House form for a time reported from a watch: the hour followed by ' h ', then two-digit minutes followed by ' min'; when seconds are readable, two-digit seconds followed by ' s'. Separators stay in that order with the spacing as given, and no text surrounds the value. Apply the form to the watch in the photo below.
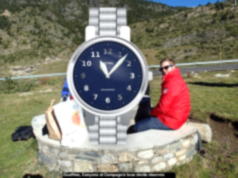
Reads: 11 h 07 min
